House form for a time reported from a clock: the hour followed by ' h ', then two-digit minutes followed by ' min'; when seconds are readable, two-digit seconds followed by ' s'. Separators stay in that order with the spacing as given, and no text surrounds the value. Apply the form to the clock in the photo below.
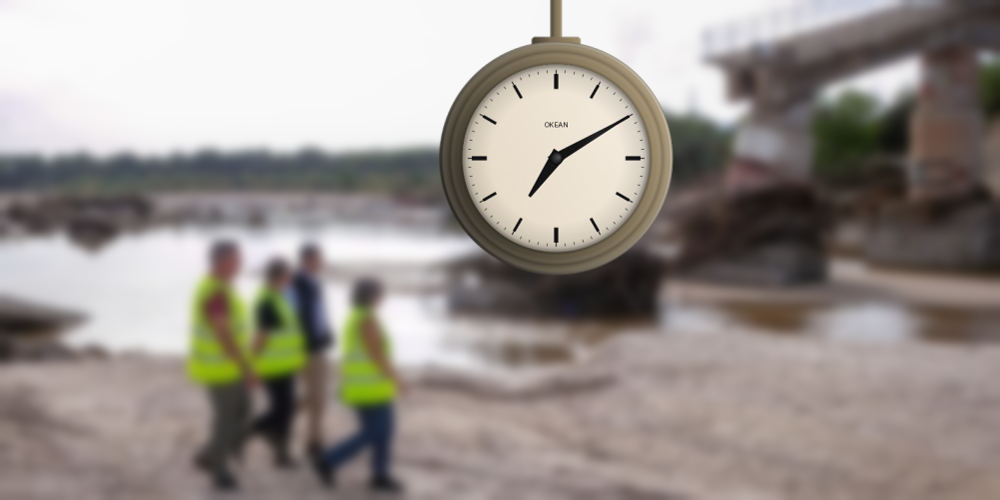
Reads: 7 h 10 min
